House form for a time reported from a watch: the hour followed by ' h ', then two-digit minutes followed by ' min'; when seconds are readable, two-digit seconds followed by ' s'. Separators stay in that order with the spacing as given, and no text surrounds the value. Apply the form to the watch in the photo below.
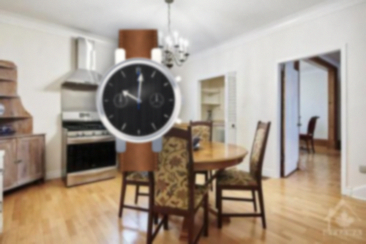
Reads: 10 h 01 min
